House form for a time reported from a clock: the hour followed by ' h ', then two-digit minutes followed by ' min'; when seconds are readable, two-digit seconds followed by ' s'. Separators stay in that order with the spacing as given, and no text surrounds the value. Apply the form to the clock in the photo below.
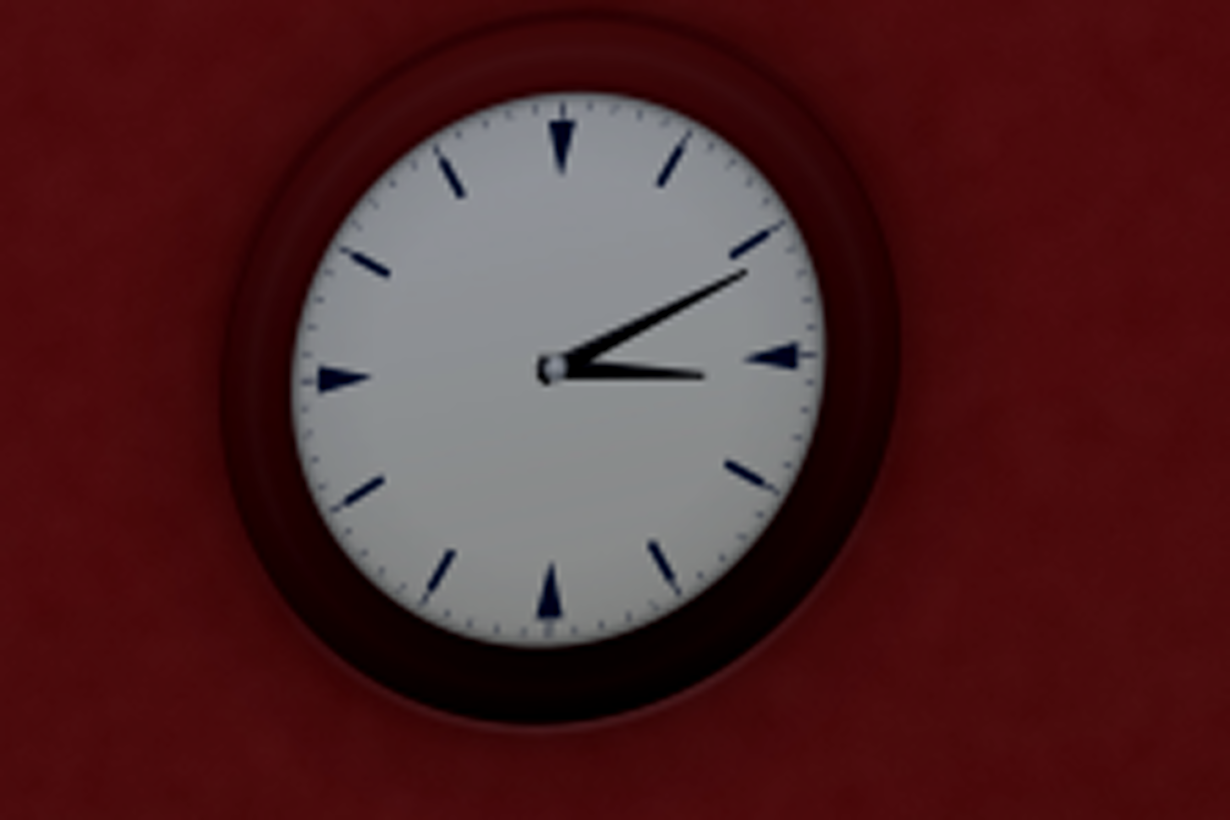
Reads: 3 h 11 min
